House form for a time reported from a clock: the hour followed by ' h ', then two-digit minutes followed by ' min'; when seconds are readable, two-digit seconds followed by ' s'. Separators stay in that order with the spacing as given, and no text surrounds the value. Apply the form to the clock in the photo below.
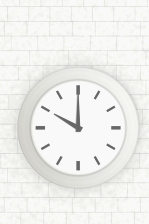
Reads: 10 h 00 min
